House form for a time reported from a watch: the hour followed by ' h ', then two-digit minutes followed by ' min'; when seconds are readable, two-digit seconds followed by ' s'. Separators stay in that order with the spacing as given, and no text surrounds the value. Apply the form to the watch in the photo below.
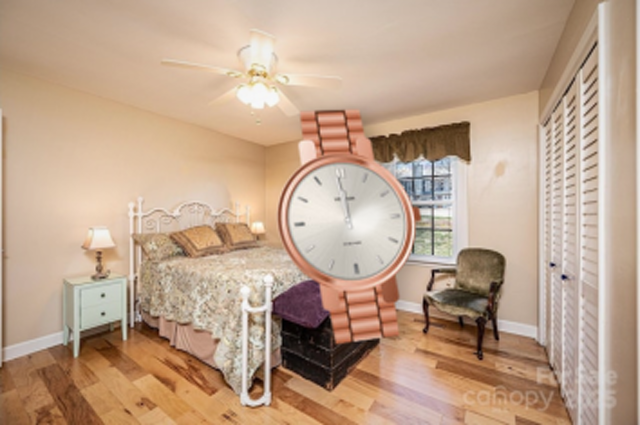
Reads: 11 h 59 min
